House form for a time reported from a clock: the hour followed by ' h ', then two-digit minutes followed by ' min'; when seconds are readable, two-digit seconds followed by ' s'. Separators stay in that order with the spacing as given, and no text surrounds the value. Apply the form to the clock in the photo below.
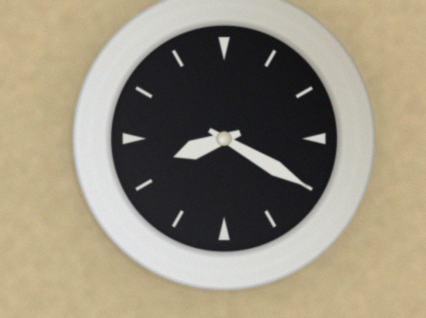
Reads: 8 h 20 min
